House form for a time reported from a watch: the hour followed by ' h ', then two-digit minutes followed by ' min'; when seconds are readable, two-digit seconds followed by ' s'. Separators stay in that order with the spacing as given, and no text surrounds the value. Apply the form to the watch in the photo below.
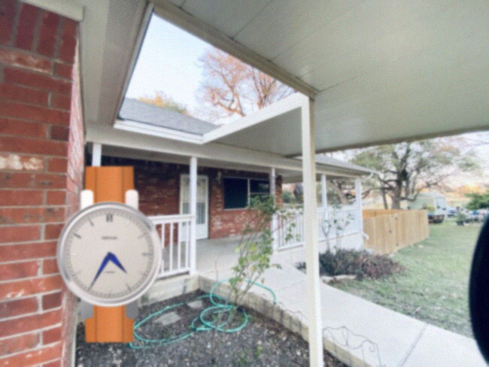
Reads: 4 h 35 min
